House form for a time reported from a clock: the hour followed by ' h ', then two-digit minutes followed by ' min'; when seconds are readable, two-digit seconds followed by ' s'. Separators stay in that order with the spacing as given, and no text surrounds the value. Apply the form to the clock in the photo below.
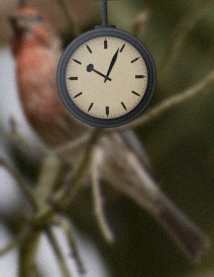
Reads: 10 h 04 min
